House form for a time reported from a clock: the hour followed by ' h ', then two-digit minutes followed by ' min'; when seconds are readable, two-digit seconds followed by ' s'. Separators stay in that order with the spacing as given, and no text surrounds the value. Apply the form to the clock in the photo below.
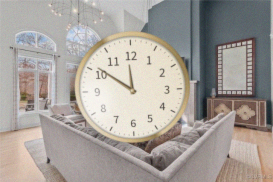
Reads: 11 h 51 min
